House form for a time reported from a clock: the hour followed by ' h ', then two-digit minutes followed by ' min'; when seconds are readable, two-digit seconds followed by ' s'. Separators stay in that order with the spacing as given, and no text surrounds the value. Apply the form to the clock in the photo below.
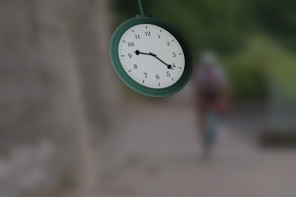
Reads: 9 h 22 min
